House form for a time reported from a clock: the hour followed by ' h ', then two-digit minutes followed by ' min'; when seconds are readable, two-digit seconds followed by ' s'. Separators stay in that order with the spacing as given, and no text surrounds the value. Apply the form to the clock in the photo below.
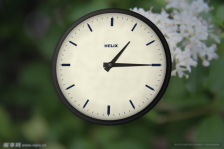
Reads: 1 h 15 min
